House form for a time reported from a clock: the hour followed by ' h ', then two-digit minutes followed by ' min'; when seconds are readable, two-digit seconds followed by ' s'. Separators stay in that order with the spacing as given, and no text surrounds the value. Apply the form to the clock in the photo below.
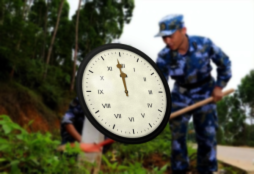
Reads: 11 h 59 min
